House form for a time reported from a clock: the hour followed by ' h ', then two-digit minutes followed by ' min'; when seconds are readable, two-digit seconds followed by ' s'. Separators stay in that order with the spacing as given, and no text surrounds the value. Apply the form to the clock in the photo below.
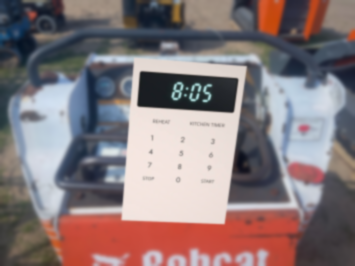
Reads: 8 h 05 min
